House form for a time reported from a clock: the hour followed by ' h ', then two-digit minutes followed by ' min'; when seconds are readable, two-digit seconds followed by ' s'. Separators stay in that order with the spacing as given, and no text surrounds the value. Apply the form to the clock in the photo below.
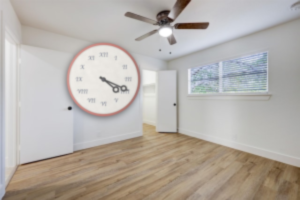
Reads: 4 h 19 min
